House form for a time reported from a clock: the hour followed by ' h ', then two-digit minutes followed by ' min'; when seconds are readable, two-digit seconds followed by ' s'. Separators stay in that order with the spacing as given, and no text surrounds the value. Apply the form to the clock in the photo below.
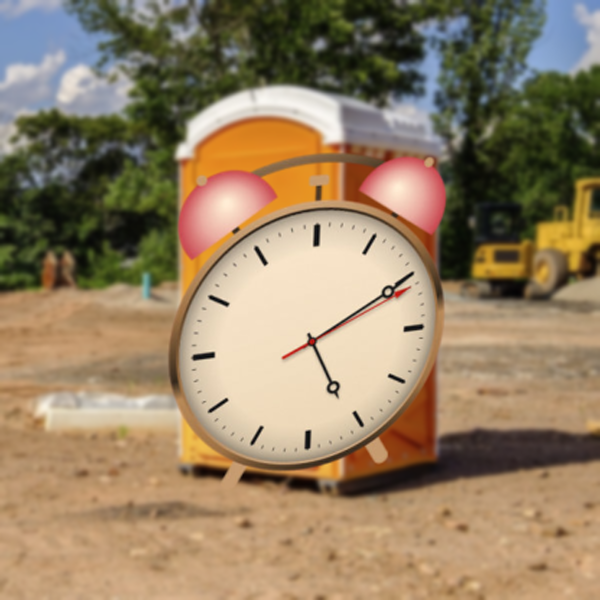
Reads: 5 h 10 min 11 s
